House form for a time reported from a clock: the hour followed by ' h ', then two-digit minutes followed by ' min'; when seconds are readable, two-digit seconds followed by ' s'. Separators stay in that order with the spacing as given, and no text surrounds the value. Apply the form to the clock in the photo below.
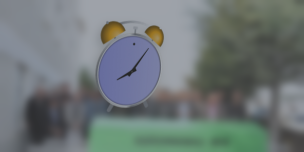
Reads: 8 h 06 min
